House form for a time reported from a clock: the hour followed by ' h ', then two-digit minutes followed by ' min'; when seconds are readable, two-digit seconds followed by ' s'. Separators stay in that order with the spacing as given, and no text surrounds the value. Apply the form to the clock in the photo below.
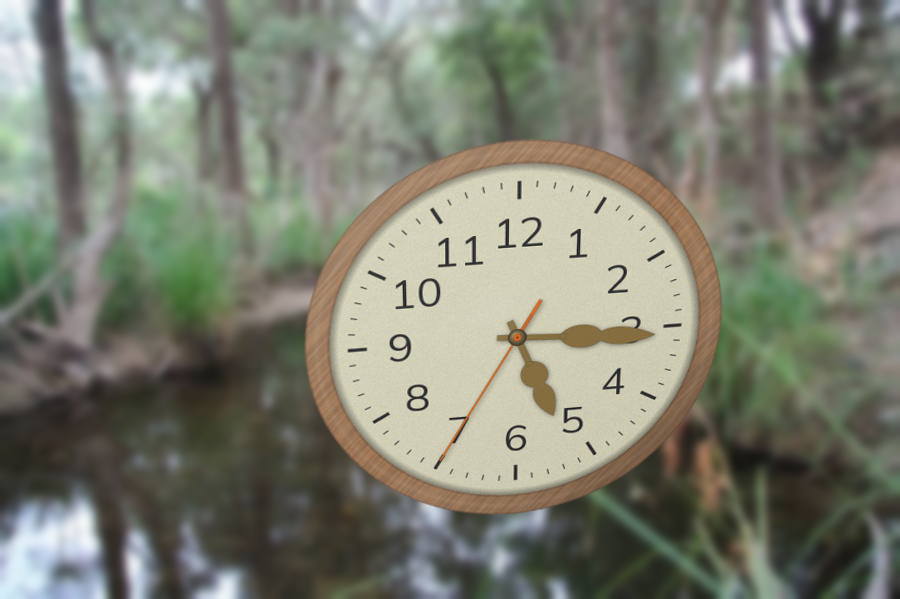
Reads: 5 h 15 min 35 s
